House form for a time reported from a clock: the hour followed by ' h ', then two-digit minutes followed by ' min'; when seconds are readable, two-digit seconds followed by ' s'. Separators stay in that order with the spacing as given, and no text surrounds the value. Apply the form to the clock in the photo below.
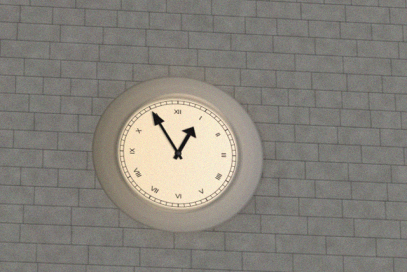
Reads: 12 h 55 min
